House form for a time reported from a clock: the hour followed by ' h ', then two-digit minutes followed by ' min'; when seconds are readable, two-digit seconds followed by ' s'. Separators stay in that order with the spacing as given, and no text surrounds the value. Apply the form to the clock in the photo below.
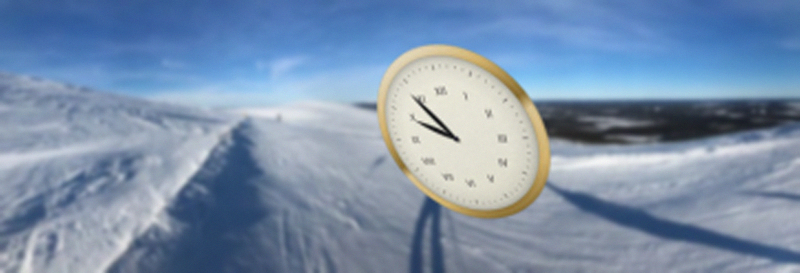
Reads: 9 h 54 min
